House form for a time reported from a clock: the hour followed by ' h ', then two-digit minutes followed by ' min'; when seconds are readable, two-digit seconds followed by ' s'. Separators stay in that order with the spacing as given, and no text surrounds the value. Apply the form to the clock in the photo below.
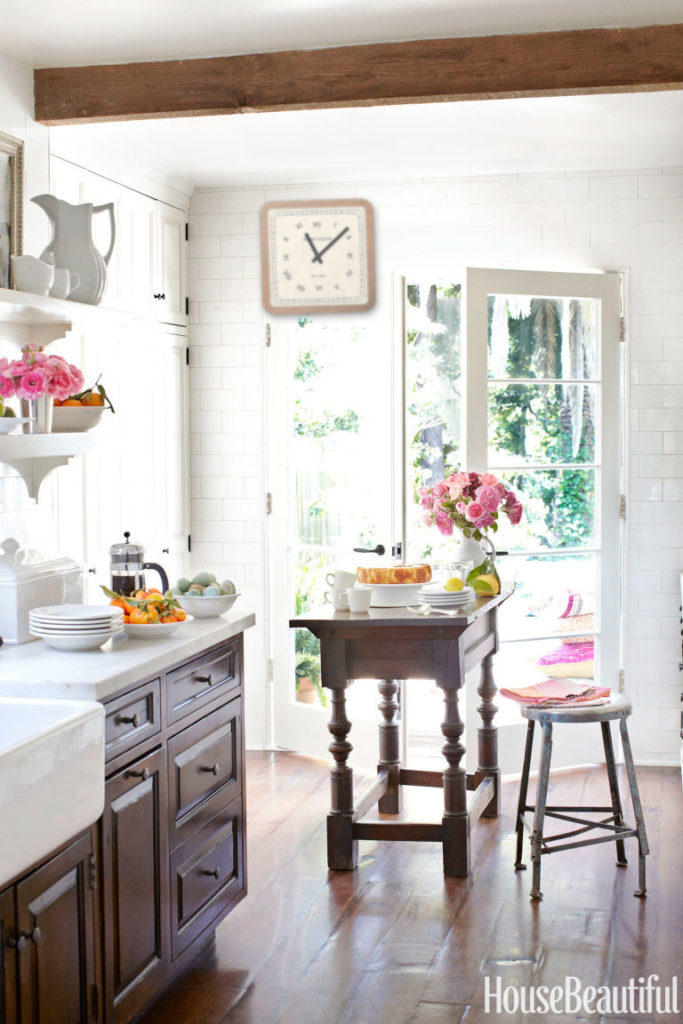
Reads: 11 h 08 min
